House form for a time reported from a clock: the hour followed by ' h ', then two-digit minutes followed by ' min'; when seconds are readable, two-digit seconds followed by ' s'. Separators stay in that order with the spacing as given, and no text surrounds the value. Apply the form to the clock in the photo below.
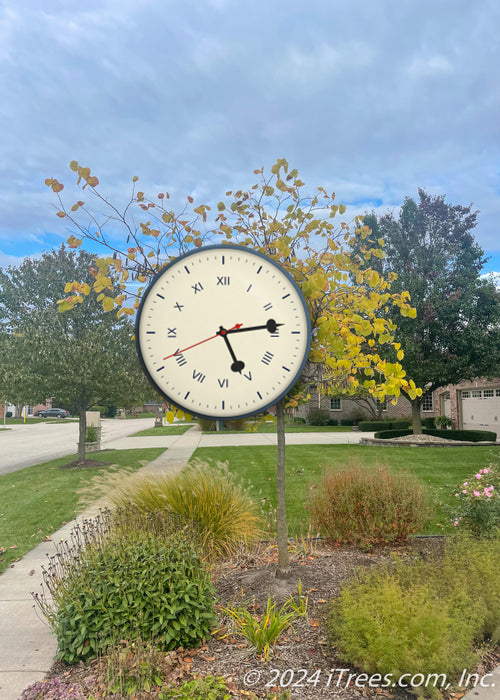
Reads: 5 h 13 min 41 s
